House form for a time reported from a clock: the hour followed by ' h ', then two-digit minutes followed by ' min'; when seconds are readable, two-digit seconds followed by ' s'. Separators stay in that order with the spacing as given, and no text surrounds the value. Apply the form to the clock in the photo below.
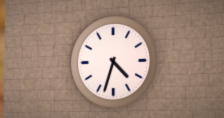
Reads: 4 h 33 min
